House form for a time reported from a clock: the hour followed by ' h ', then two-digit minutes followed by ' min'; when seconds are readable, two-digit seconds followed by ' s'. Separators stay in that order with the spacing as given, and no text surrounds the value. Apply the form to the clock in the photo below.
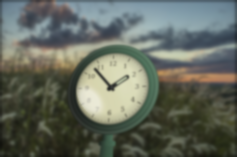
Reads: 1 h 53 min
